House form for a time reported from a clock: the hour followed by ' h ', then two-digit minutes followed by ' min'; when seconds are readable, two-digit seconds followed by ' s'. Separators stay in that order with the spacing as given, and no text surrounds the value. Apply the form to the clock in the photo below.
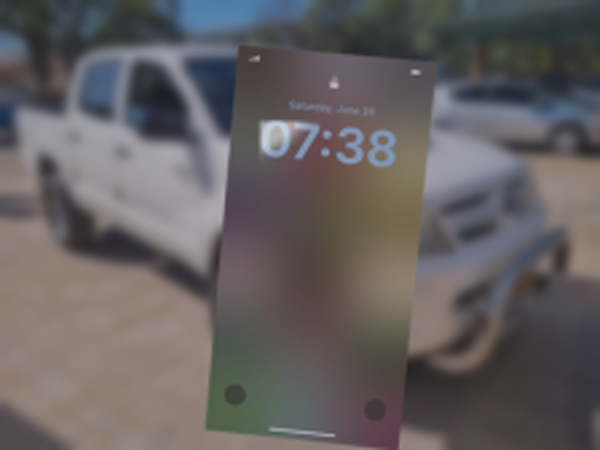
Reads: 7 h 38 min
